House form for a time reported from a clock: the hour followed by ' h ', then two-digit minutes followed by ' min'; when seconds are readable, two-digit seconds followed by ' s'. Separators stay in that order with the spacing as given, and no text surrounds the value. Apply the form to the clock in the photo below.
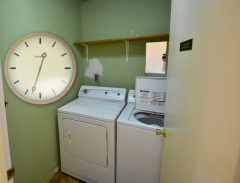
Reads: 12 h 33 min
